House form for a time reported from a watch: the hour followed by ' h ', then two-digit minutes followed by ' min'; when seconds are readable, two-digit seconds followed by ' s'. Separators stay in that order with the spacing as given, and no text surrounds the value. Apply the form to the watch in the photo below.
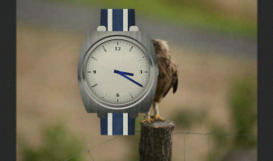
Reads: 3 h 20 min
